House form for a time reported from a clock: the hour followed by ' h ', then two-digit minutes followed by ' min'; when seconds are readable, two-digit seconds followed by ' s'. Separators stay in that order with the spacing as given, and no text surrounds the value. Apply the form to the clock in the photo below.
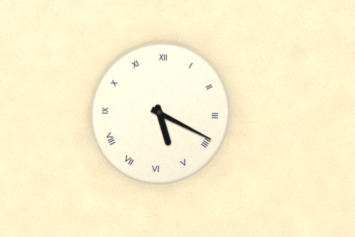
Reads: 5 h 19 min
